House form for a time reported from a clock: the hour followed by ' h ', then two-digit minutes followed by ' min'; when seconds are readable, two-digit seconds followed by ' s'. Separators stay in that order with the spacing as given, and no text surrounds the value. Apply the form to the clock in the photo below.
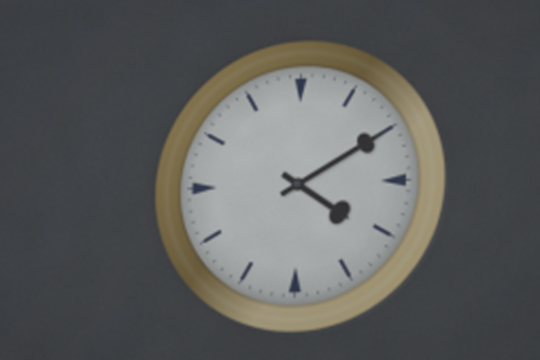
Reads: 4 h 10 min
